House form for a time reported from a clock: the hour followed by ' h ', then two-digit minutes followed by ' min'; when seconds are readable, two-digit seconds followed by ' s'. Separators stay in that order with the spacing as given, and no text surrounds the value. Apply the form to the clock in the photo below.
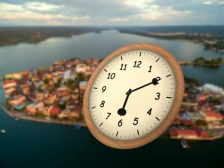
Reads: 6 h 10 min
